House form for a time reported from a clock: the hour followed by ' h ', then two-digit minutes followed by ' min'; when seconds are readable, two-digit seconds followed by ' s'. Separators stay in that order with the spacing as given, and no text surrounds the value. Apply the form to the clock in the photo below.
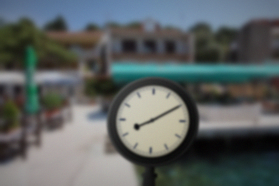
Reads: 8 h 10 min
